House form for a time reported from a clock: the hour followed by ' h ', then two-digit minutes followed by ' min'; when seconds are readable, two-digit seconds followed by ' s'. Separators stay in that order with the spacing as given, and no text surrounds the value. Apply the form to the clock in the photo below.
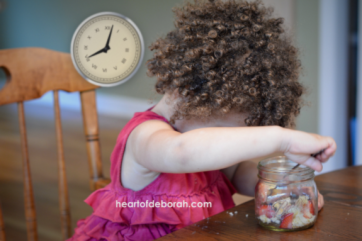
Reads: 8 h 02 min
